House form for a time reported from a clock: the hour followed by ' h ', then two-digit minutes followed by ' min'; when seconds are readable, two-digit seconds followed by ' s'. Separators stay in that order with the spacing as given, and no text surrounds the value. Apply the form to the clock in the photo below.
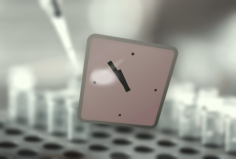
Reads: 10 h 53 min
